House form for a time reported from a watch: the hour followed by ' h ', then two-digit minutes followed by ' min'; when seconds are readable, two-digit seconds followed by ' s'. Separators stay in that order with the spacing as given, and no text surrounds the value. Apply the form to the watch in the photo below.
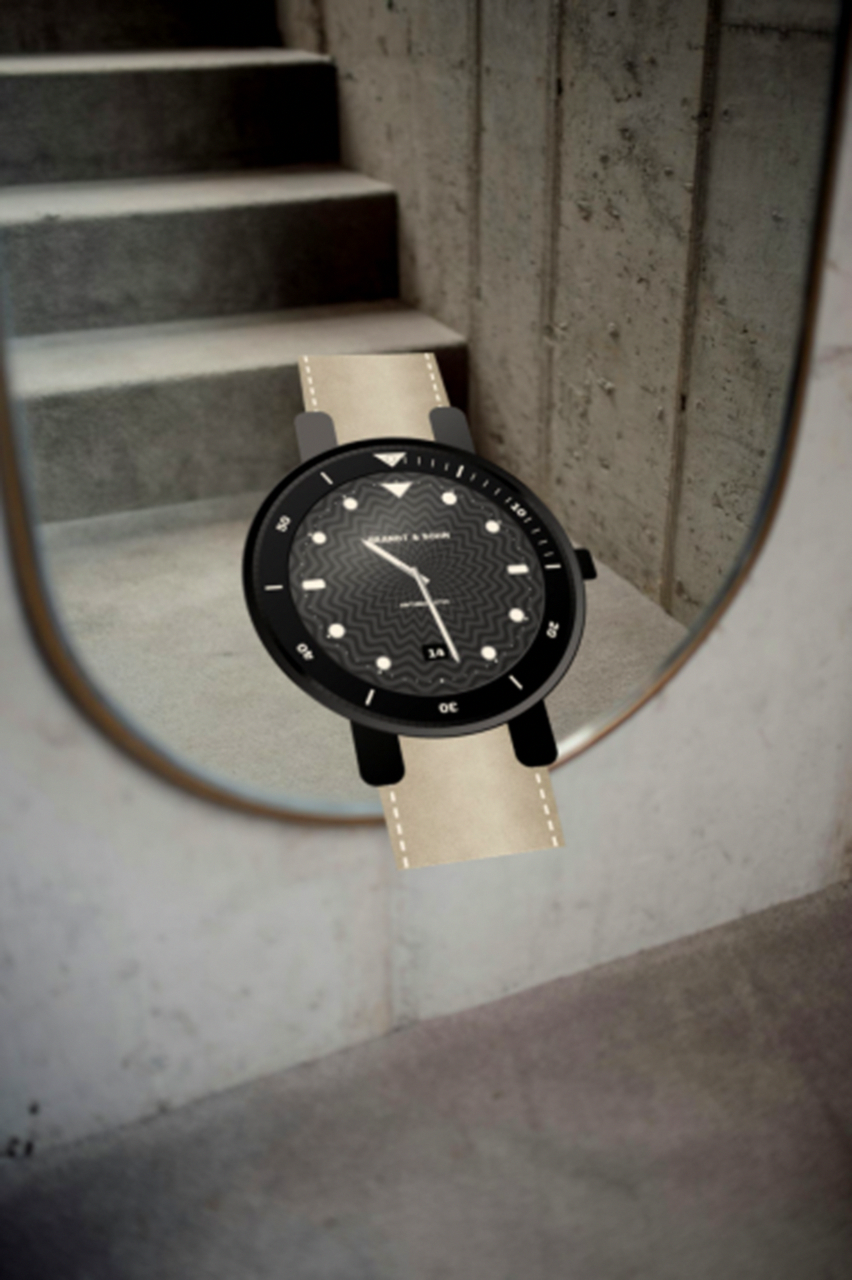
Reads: 10 h 28 min
